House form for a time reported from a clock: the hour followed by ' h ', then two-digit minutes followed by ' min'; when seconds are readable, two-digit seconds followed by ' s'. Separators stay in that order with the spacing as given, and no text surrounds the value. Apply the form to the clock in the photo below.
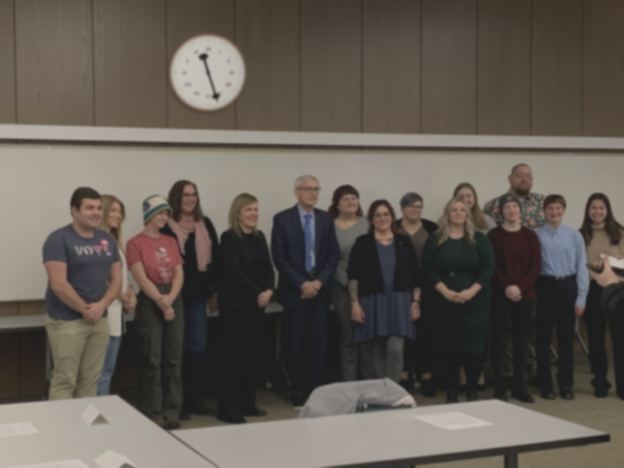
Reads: 11 h 27 min
